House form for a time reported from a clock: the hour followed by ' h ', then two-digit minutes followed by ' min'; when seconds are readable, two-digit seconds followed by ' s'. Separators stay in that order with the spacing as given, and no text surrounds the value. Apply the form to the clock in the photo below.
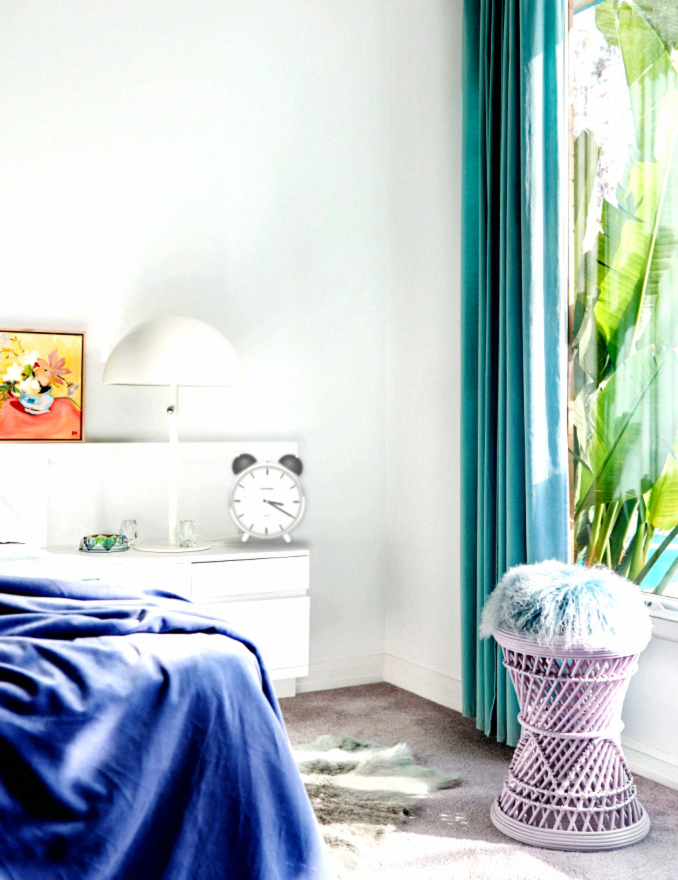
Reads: 3 h 20 min
